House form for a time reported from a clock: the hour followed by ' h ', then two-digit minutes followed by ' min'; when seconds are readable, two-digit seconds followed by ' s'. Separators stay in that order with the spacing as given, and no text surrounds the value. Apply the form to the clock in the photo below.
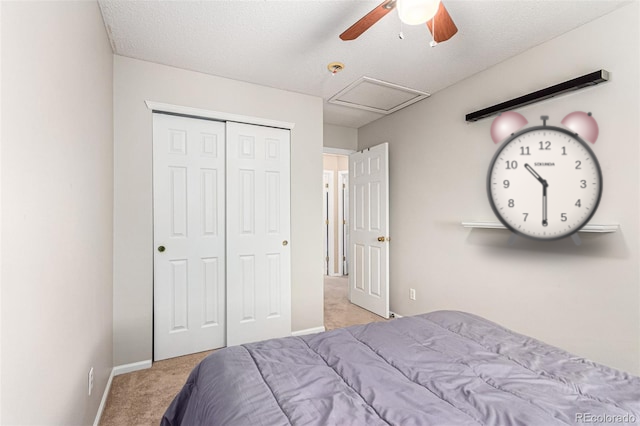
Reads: 10 h 30 min
